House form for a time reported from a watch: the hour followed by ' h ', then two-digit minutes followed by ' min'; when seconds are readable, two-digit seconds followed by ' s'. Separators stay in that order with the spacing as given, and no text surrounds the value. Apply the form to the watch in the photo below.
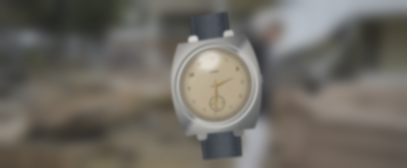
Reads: 2 h 31 min
